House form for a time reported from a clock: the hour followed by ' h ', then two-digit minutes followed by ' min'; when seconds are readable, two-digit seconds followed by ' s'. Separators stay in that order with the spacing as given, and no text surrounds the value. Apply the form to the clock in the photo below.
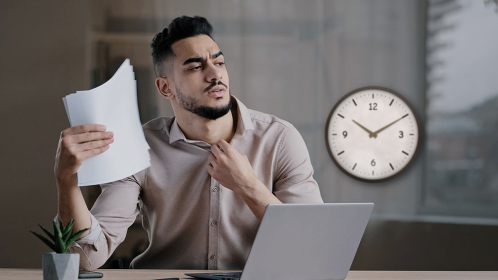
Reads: 10 h 10 min
